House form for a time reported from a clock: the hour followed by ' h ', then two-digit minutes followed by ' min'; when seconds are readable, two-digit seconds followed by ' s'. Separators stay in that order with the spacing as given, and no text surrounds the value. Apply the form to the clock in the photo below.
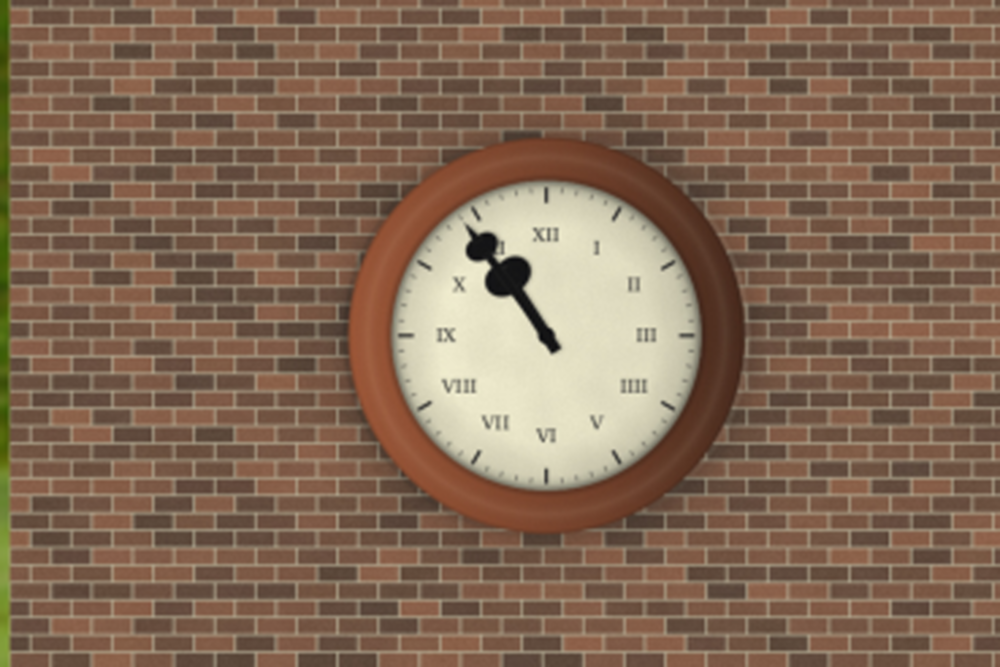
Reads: 10 h 54 min
